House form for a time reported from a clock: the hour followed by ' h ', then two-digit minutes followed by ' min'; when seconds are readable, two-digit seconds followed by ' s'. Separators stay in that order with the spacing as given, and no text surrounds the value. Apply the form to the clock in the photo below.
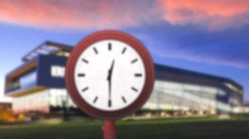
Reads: 12 h 30 min
